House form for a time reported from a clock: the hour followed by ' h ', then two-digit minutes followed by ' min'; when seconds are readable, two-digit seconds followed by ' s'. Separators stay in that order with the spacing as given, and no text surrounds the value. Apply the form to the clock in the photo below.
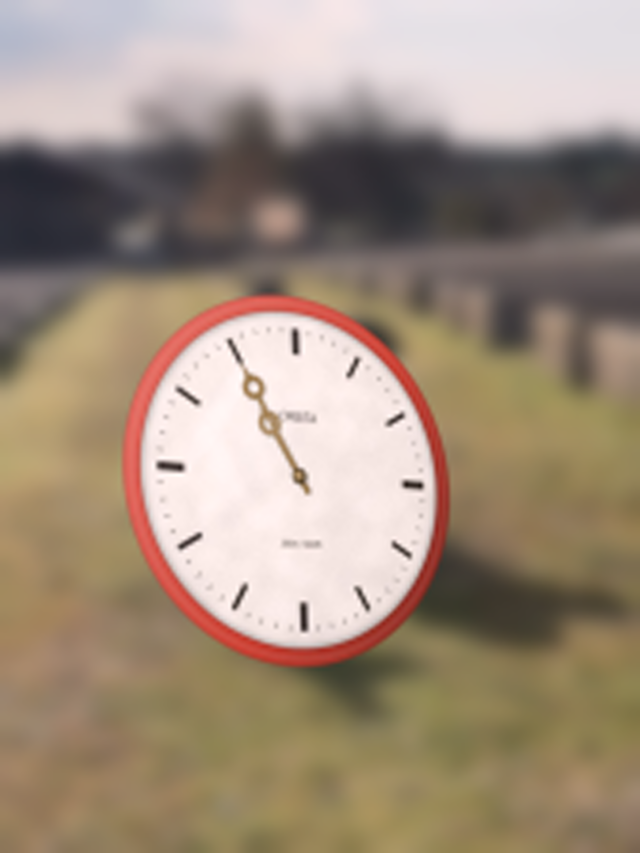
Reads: 10 h 55 min
